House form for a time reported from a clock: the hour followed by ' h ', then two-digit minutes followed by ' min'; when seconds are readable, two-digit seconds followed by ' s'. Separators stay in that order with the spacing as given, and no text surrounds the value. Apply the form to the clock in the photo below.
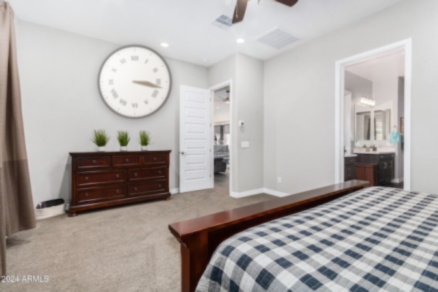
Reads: 3 h 17 min
